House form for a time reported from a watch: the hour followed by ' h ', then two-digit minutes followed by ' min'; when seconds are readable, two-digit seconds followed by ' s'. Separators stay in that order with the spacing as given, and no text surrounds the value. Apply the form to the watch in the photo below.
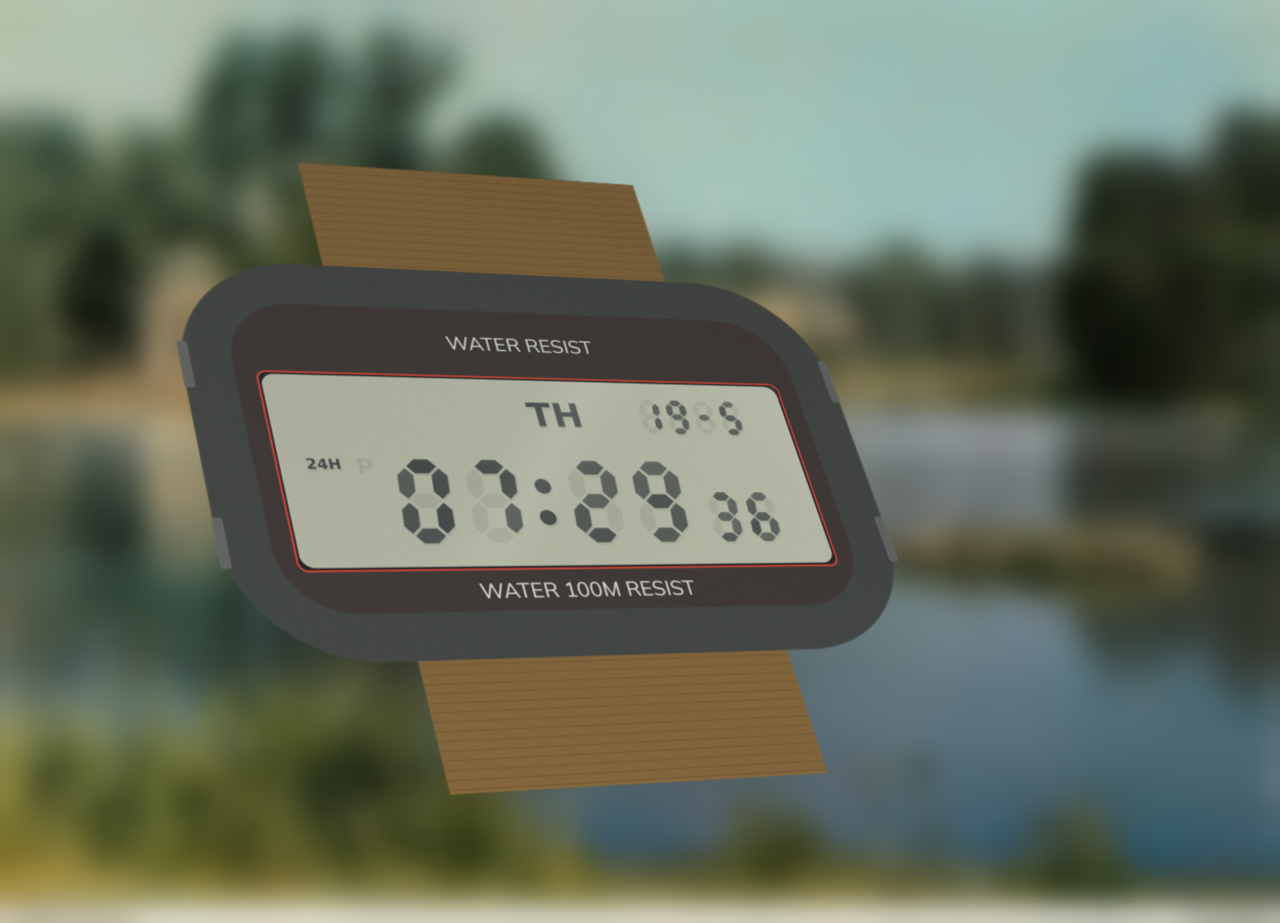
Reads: 7 h 29 min 36 s
